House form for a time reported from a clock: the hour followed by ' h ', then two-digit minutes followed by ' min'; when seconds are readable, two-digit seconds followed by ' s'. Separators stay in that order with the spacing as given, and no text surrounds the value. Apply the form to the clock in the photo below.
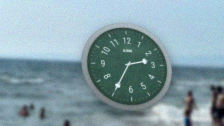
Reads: 2 h 35 min
